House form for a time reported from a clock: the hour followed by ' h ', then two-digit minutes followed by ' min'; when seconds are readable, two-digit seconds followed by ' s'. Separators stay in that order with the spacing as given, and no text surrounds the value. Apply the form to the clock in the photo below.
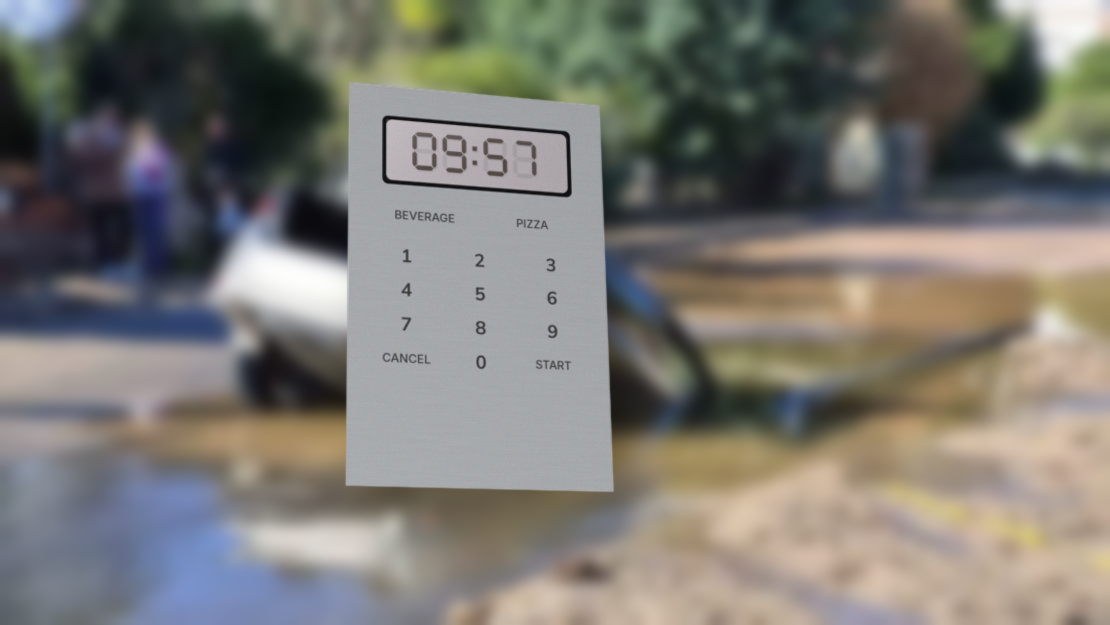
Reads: 9 h 57 min
